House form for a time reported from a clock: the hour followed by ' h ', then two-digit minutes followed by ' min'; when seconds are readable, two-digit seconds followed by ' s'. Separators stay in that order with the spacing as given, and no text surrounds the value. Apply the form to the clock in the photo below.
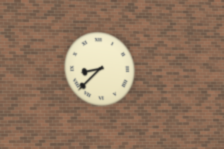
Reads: 8 h 38 min
